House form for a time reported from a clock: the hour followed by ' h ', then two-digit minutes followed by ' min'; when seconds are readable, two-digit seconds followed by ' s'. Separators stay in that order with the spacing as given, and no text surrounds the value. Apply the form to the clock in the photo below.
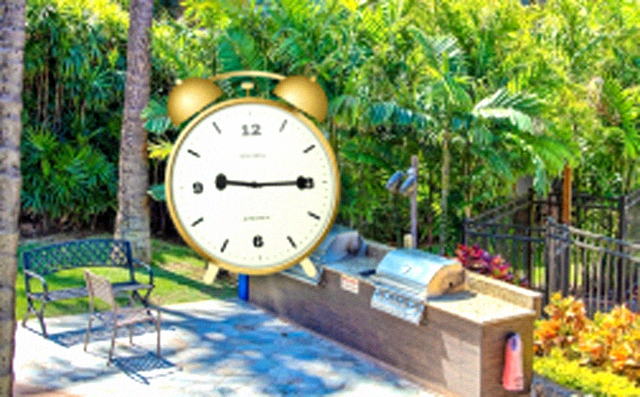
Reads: 9 h 15 min
